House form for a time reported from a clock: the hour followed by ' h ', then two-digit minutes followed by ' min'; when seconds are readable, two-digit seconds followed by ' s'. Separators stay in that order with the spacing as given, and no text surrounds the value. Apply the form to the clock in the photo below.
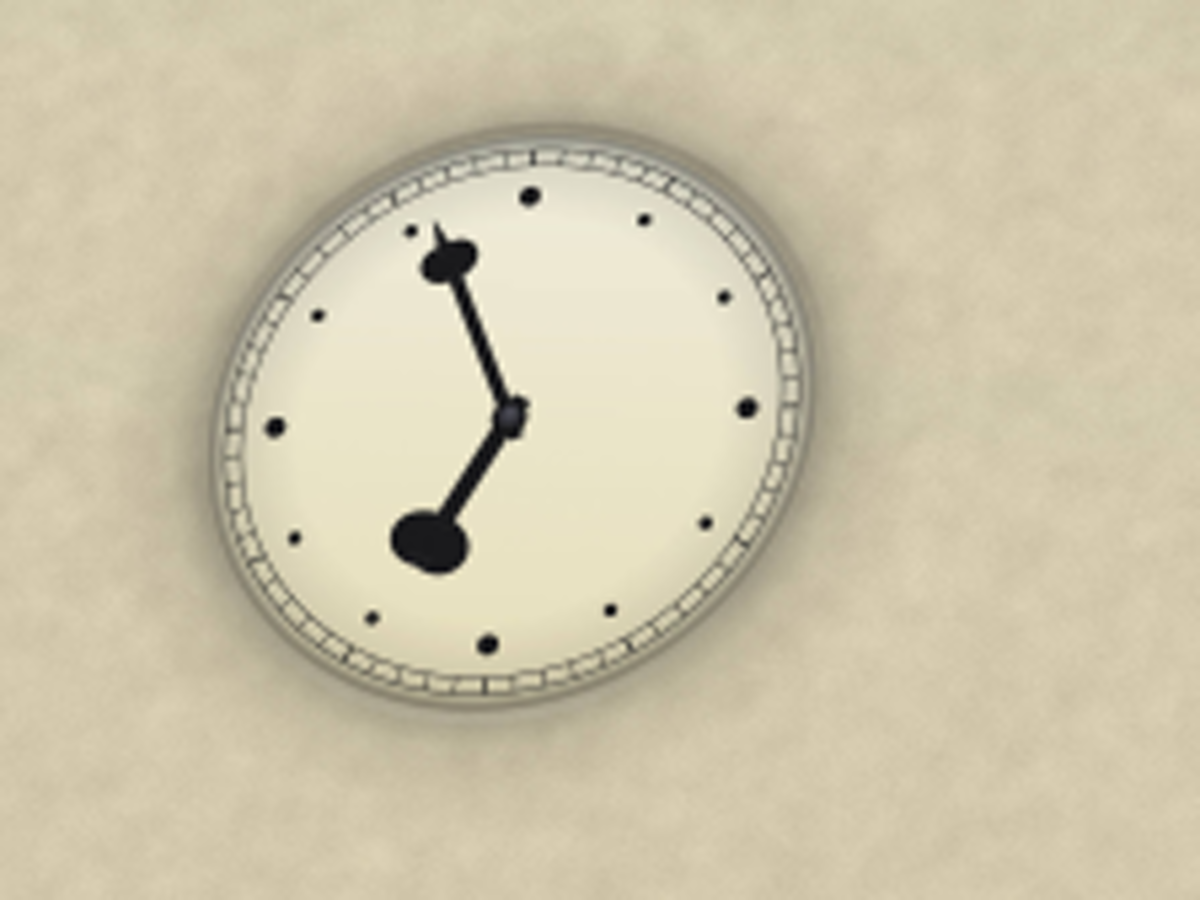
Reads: 6 h 56 min
